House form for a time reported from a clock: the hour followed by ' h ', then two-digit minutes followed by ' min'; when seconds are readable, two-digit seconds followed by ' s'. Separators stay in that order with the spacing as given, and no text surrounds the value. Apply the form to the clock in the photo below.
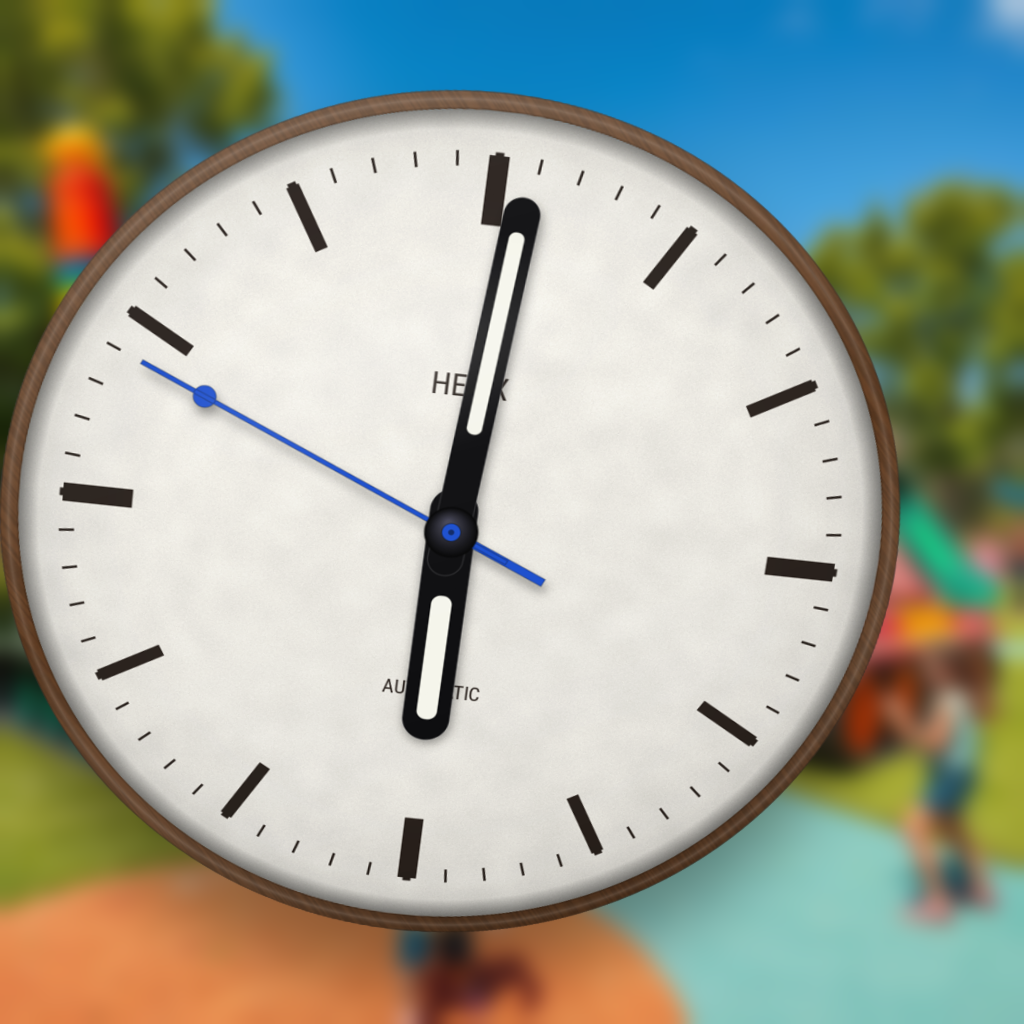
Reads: 6 h 00 min 49 s
